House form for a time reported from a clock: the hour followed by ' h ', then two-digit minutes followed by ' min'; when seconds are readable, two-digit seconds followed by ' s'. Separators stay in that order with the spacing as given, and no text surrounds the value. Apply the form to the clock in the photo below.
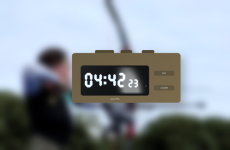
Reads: 4 h 42 min 23 s
